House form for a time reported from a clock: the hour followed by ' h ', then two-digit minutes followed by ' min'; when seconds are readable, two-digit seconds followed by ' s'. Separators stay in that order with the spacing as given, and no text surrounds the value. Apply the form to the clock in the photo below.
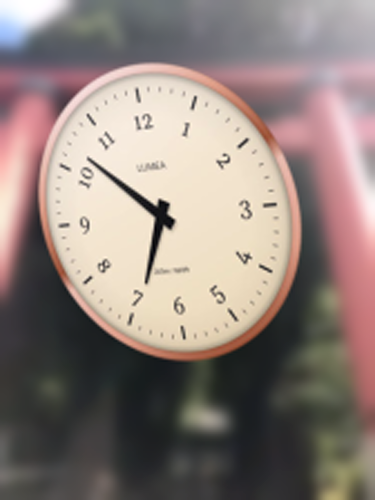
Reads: 6 h 52 min
